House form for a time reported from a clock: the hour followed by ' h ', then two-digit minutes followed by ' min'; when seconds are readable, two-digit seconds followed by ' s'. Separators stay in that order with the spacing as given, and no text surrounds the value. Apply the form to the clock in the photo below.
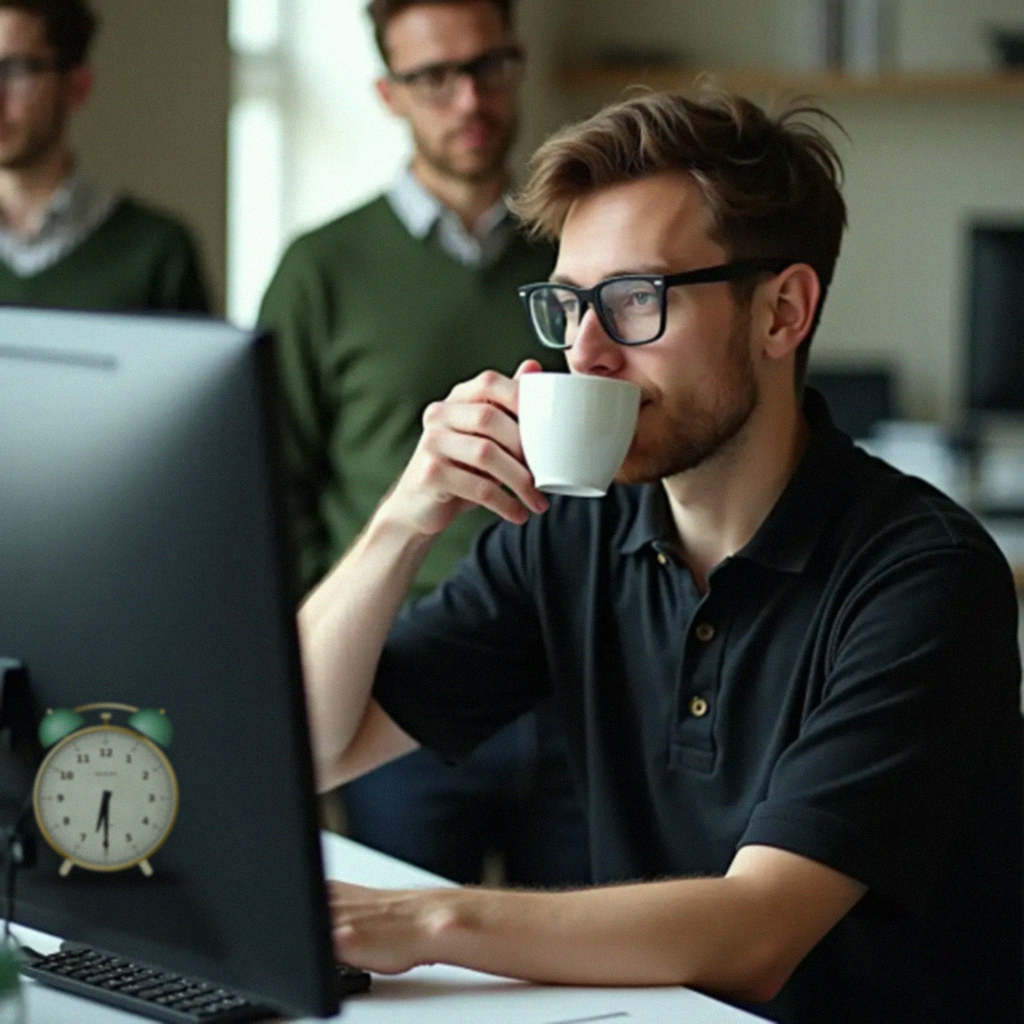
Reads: 6 h 30 min
